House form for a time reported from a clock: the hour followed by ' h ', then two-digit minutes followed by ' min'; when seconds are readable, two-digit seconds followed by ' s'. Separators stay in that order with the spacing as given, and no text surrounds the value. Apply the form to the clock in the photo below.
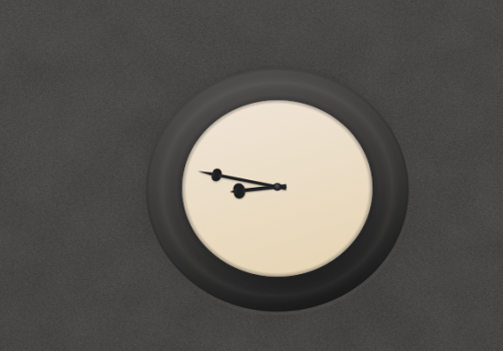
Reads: 8 h 47 min
